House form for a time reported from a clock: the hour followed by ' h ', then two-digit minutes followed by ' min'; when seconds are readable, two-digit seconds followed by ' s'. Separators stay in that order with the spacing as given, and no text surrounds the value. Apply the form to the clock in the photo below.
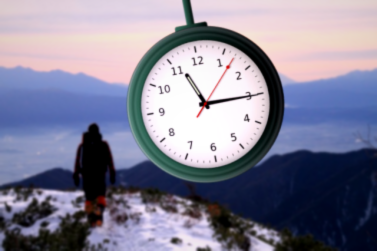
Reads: 11 h 15 min 07 s
